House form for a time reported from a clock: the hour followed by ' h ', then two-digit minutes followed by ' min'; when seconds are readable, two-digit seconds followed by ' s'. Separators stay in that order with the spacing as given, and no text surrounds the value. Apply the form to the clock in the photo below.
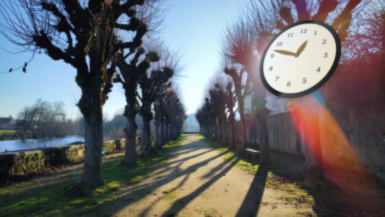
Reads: 12 h 47 min
